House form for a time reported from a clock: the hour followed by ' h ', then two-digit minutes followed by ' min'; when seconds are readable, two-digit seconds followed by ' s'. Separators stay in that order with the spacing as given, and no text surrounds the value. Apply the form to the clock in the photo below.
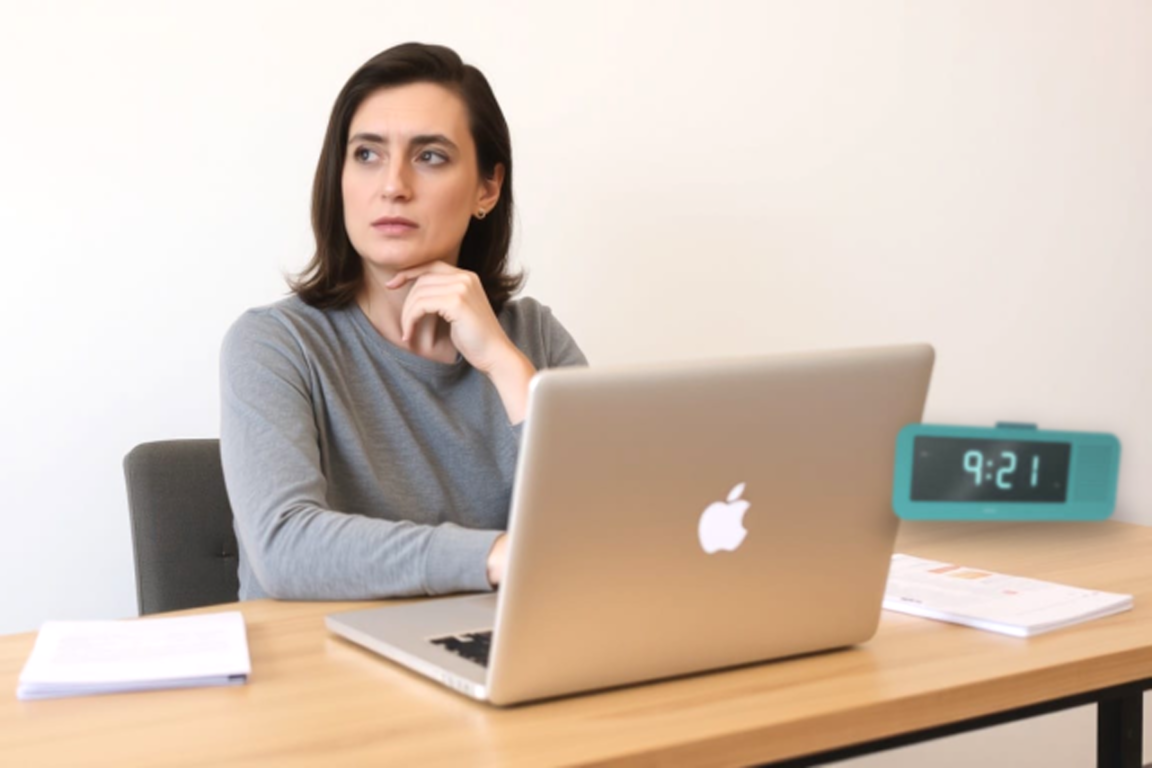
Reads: 9 h 21 min
